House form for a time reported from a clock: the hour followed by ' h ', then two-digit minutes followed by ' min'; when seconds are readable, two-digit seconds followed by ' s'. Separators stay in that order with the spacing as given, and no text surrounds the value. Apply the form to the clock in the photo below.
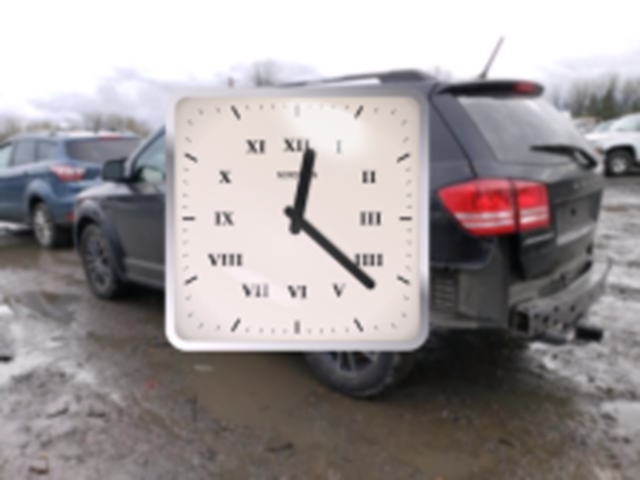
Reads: 12 h 22 min
